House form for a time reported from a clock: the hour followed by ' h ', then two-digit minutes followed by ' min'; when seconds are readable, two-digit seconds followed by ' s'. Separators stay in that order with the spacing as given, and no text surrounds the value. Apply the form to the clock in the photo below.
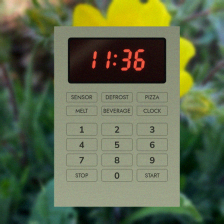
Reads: 11 h 36 min
